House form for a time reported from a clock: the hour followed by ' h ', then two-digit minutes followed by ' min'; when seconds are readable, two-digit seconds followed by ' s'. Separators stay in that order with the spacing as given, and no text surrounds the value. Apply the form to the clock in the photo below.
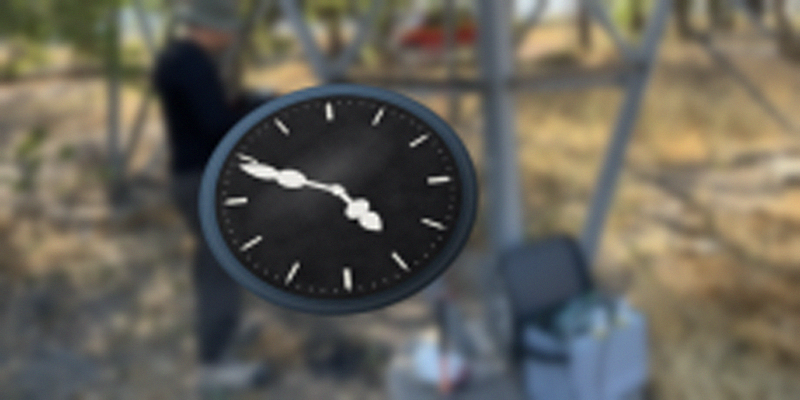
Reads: 4 h 49 min
